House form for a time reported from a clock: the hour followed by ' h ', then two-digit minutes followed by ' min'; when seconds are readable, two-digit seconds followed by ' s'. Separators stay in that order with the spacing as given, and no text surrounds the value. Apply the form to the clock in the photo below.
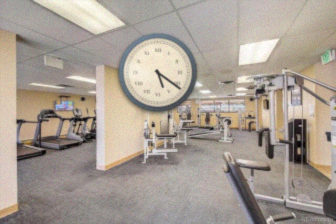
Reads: 5 h 21 min
